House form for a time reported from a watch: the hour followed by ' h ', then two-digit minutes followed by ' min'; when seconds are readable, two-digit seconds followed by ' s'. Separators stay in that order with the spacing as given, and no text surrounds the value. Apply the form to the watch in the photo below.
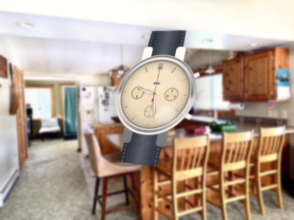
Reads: 9 h 28 min
